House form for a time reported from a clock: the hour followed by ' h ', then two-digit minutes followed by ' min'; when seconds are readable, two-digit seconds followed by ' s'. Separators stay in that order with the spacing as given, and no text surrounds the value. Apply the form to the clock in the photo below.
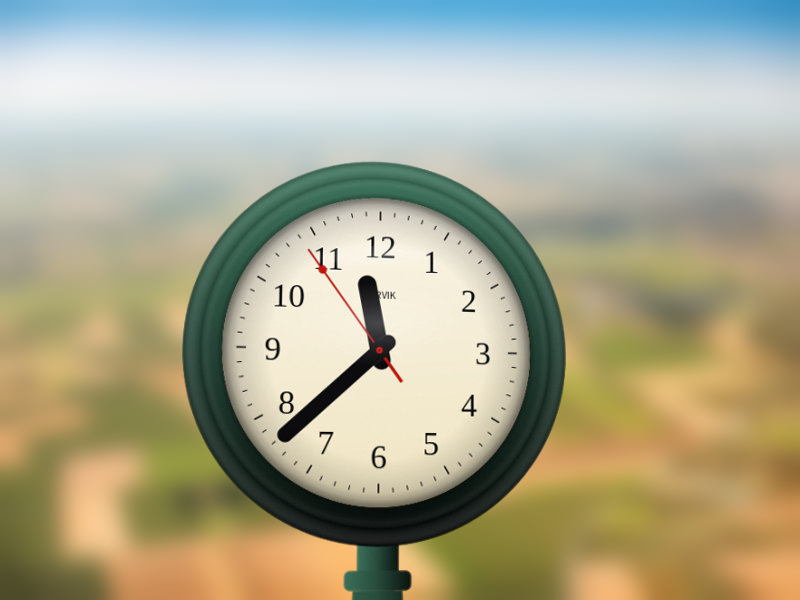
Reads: 11 h 37 min 54 s
